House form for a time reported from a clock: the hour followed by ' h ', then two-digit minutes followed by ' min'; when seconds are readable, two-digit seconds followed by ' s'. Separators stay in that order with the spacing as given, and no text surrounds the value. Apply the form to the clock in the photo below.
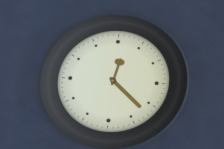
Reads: 12 h 22 min
